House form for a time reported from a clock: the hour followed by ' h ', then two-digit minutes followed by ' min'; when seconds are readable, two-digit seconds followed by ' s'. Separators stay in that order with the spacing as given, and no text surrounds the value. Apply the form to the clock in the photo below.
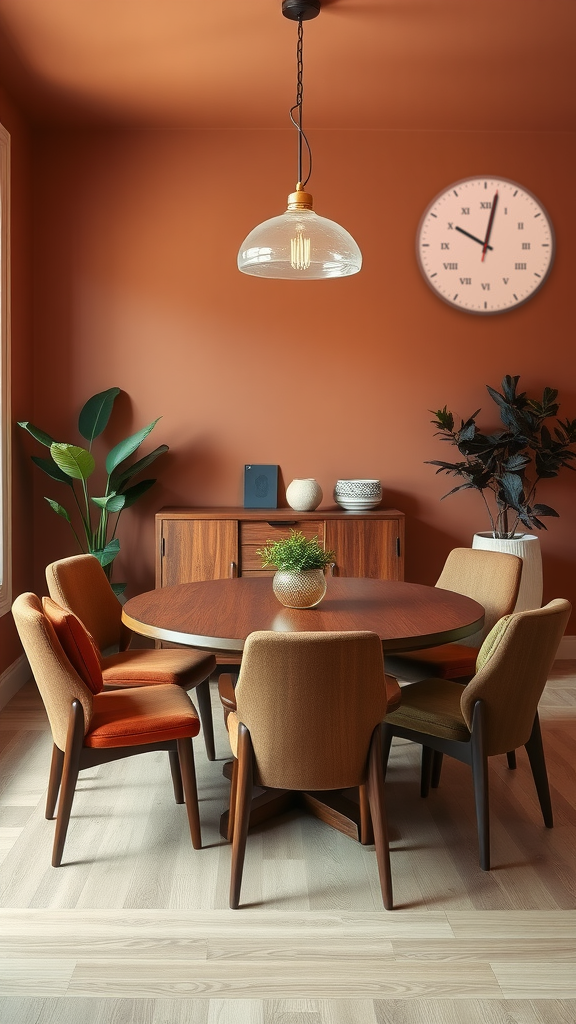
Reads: 10 h 02 min 02 s
